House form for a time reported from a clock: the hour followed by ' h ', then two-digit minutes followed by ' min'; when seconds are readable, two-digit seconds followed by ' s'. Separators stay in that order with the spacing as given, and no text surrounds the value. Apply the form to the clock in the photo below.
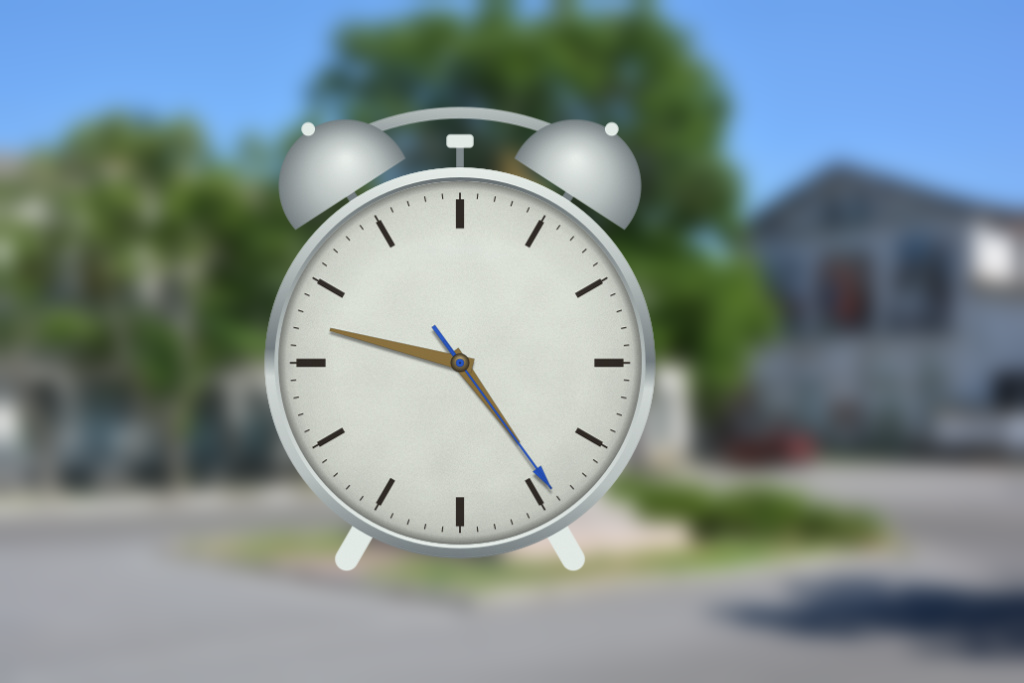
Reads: 4 h 47 min 24 s
